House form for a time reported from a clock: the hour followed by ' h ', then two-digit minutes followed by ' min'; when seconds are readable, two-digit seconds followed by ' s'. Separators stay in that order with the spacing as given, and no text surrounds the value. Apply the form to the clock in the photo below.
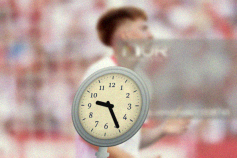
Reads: 9 h 25 min
